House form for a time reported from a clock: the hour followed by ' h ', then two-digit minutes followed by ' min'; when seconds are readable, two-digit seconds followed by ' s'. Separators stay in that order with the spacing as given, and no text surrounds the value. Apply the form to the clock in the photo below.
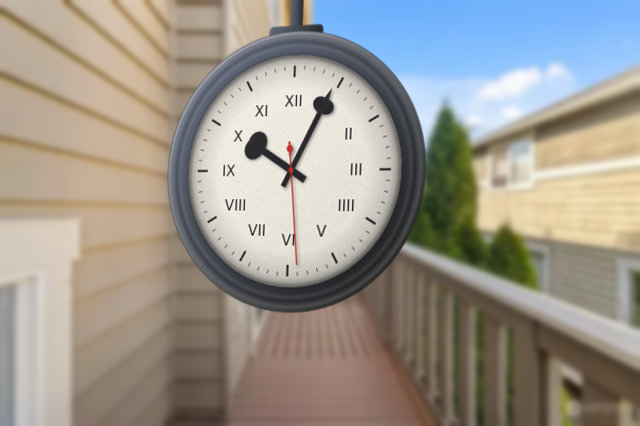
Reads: 10 h 04 min 29 s
